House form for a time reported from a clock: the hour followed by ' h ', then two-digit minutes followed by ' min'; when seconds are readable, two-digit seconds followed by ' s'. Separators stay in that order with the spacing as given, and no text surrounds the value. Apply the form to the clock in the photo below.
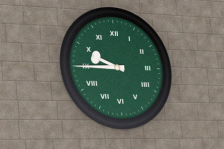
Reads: 9 h 45 min
